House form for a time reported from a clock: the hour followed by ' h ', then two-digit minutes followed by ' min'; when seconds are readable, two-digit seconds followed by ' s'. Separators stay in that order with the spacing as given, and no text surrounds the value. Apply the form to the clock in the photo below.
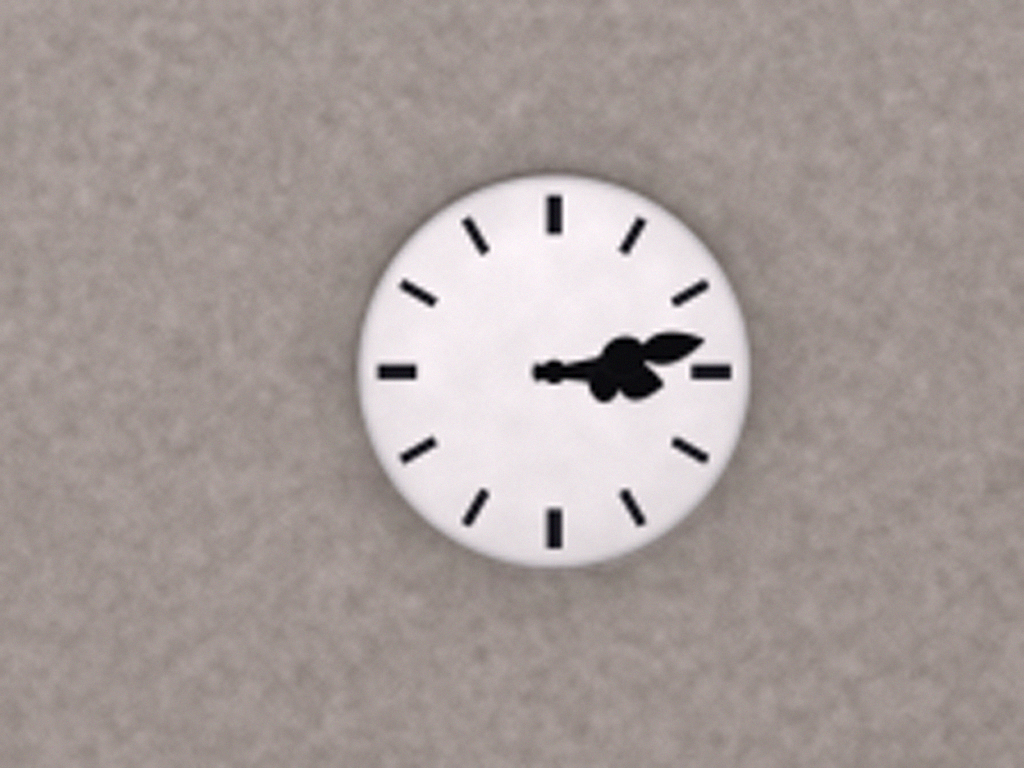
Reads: 3 h 13 min
